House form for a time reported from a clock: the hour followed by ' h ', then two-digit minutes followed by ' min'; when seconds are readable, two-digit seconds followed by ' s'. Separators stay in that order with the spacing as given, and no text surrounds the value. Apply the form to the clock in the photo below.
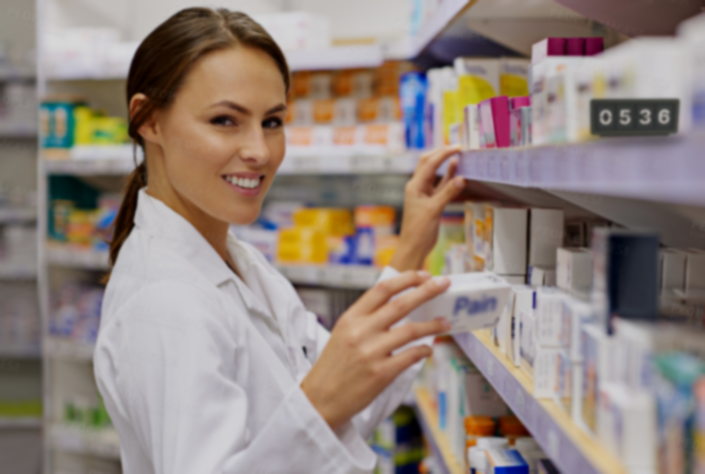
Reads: 5 h 36 min
